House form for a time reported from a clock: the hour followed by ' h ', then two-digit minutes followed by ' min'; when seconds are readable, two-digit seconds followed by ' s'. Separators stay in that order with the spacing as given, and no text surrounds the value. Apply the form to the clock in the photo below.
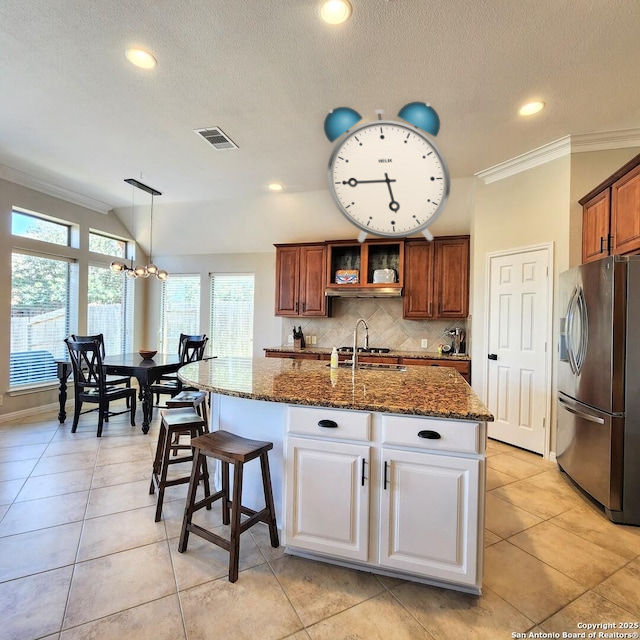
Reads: 5 h 45 min
